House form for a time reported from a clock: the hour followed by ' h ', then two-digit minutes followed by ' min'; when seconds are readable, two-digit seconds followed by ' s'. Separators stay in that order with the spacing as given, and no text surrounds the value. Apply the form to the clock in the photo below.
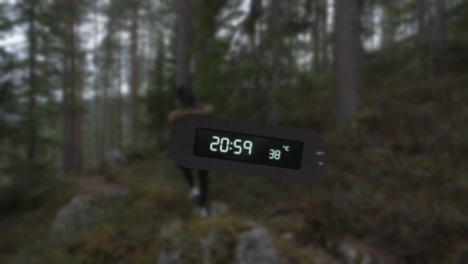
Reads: 20 h 59 min
